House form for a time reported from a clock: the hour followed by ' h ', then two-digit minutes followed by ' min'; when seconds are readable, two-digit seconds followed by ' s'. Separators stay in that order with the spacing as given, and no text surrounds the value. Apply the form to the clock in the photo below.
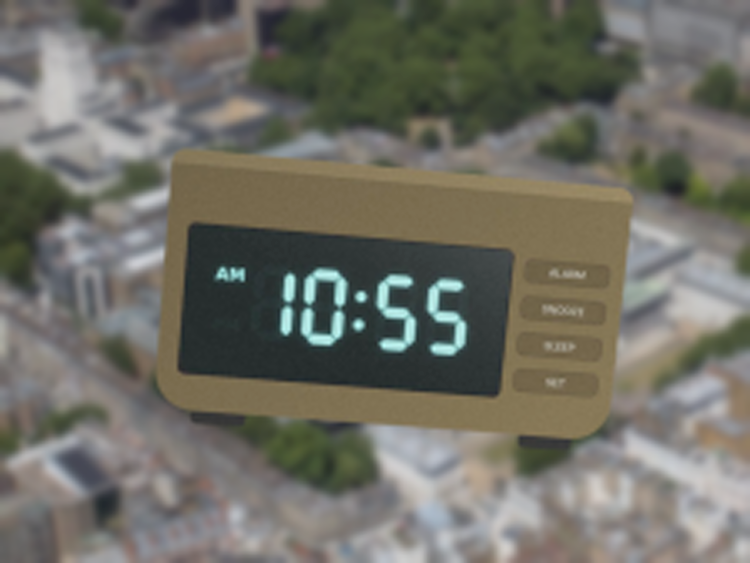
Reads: 10 h 55 min
